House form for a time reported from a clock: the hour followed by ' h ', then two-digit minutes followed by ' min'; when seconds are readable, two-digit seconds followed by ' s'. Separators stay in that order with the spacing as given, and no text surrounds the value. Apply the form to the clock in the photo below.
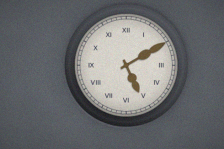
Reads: 5 h 10 min
